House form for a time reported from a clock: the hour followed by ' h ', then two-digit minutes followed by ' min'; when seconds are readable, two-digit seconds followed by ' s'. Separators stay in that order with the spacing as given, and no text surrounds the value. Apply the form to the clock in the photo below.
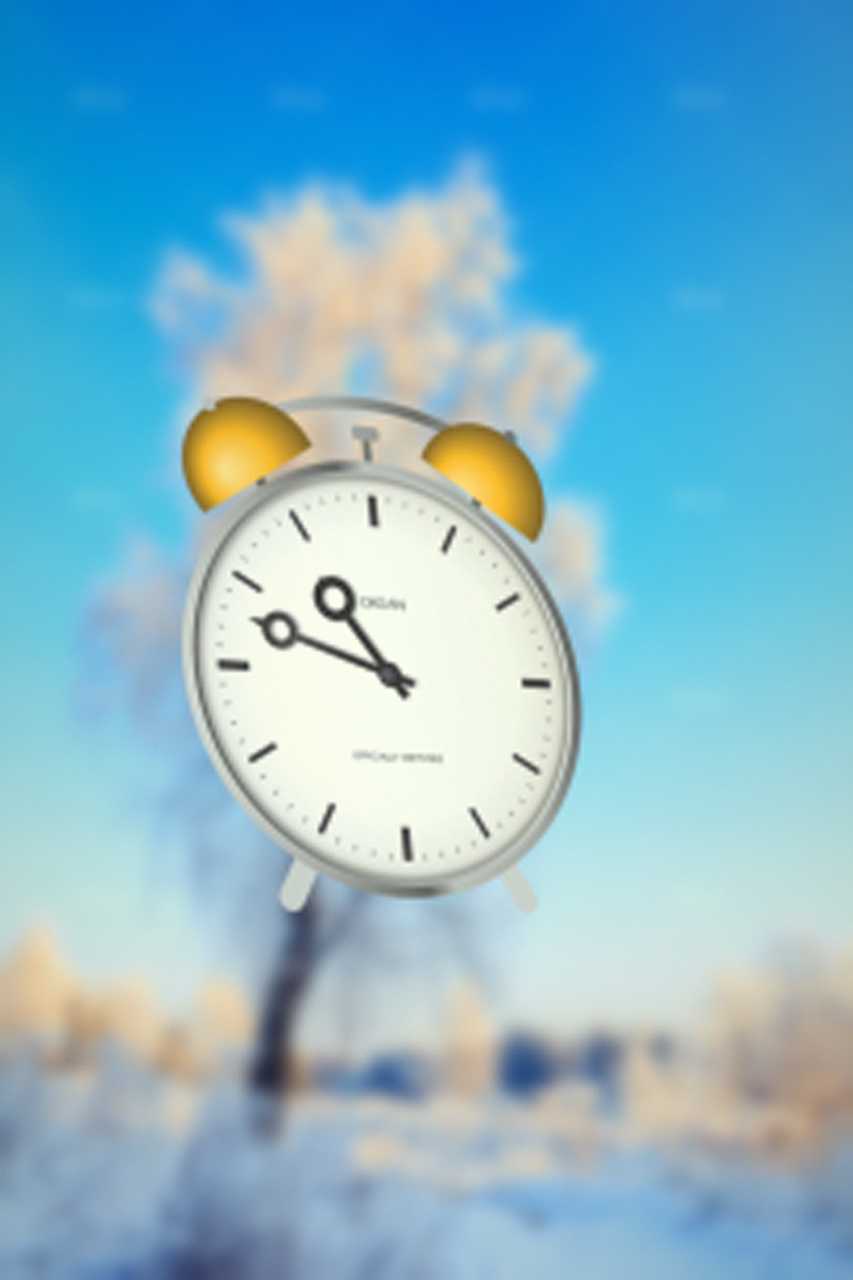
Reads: 10 h 48 min
